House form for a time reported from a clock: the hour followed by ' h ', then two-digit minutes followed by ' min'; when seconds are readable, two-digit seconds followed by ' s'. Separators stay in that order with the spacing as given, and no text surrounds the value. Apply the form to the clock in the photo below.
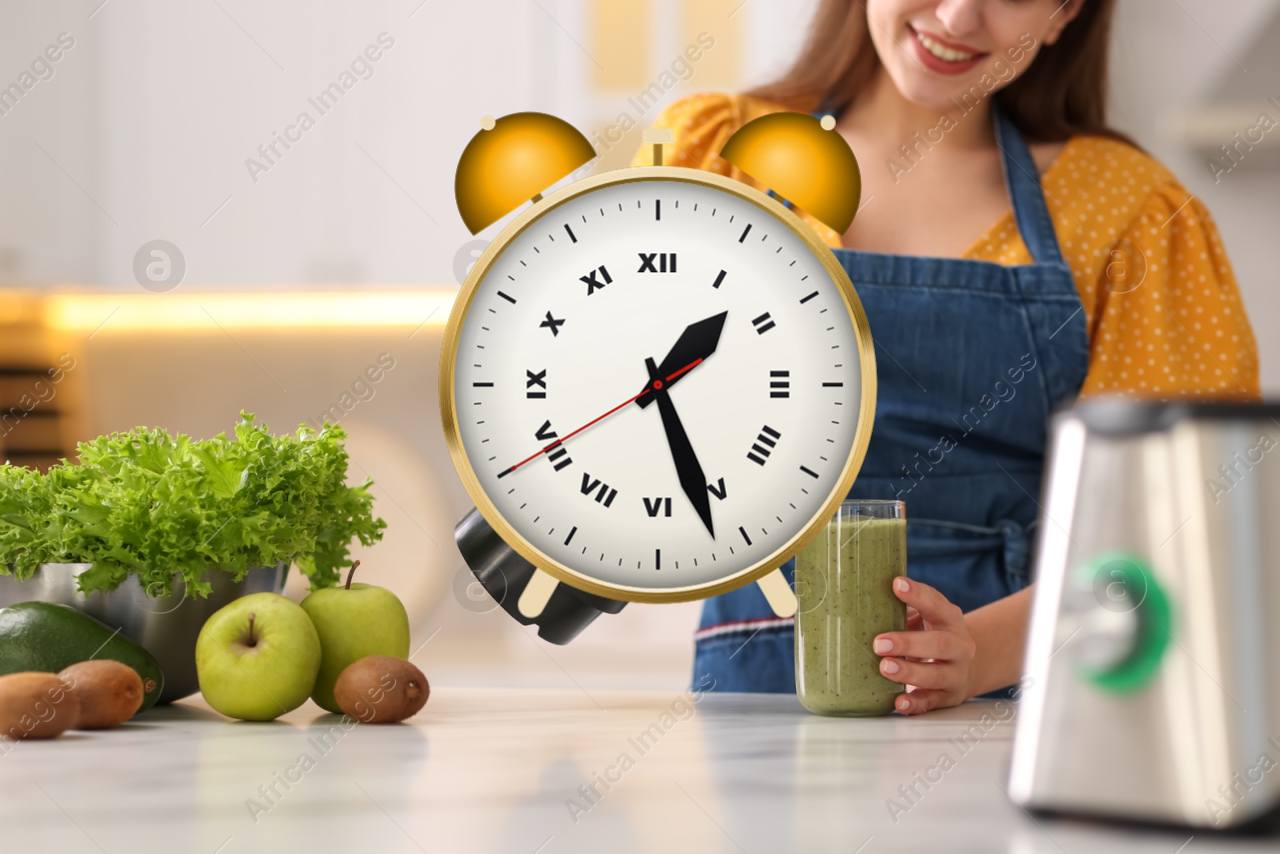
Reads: 1 h 26 min 40 s
